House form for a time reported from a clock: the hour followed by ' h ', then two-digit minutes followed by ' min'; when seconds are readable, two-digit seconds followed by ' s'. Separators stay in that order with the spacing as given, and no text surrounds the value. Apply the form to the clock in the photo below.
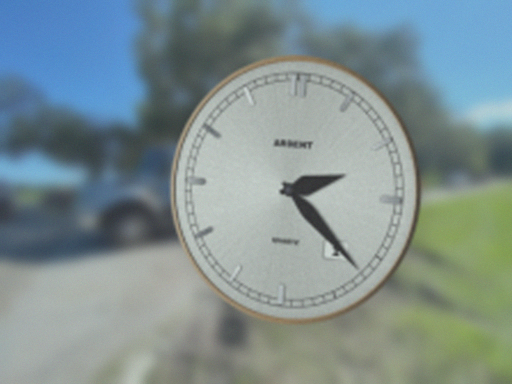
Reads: 2 h 22 min
